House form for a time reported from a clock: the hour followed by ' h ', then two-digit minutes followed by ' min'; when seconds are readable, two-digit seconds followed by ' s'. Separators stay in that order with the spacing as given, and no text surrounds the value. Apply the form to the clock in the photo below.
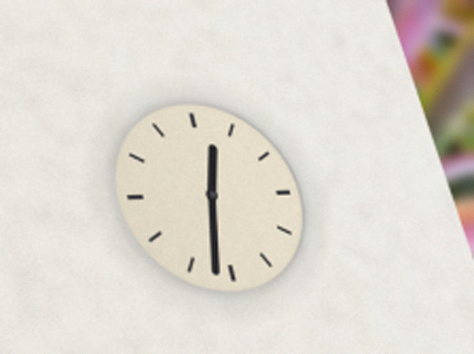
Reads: 12 h 32 min
